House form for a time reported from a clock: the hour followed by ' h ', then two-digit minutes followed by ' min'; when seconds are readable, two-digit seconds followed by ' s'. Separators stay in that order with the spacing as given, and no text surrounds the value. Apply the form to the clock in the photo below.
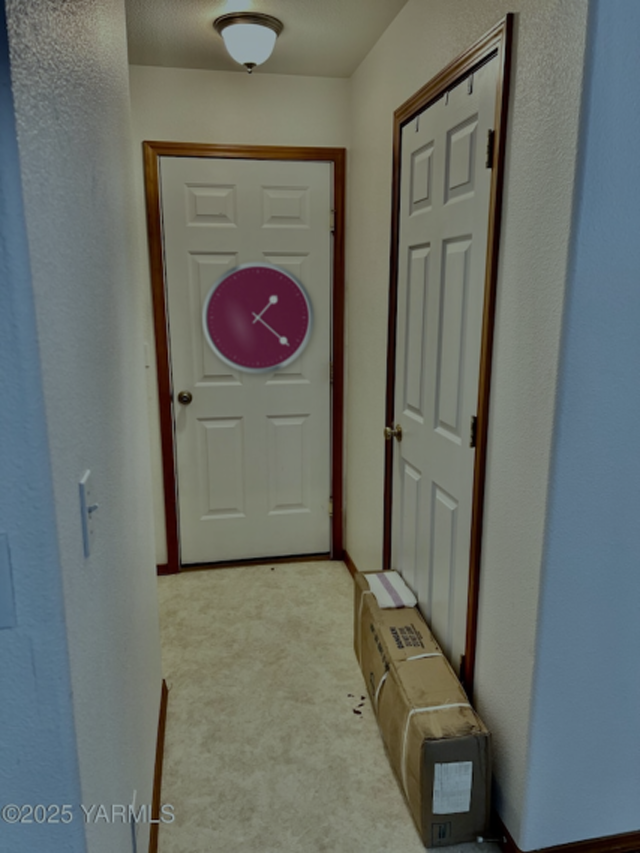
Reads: 1 h 22 min
